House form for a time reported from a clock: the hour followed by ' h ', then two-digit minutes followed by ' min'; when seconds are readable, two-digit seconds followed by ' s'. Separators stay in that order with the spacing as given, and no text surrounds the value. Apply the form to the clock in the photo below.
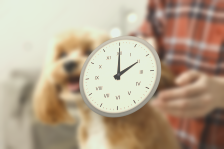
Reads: 2 h 00 min
